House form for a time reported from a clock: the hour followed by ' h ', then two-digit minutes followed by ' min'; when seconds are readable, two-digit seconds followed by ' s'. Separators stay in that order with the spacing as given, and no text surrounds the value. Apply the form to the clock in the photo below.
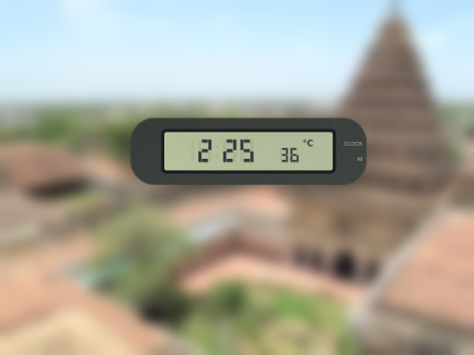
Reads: 2 h 25 min
